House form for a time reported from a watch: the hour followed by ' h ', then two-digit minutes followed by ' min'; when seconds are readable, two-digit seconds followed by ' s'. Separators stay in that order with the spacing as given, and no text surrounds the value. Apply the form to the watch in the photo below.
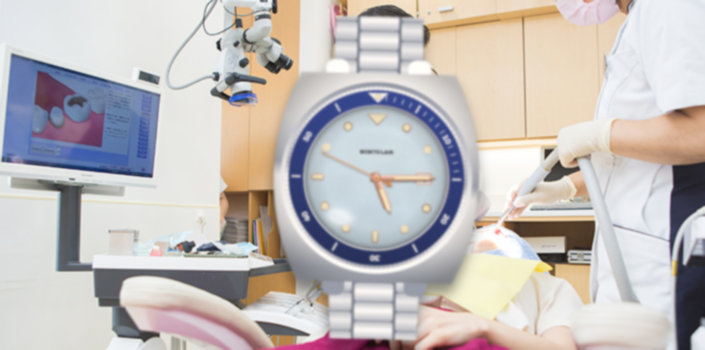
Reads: 5 h 14 min 49 s
